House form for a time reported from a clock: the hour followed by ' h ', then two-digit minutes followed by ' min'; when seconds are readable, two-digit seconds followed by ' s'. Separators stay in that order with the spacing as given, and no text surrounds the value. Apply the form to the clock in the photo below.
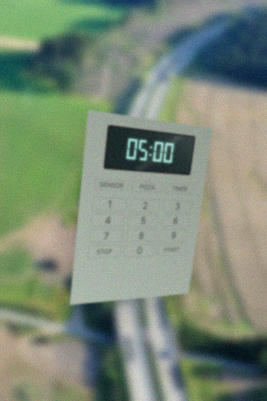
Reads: 5 h 00 min
